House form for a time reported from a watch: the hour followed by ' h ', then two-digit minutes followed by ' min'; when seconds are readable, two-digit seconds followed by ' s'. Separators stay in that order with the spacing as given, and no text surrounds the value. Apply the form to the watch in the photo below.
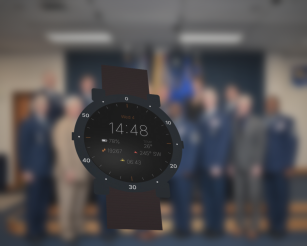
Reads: 14 h 48 min
